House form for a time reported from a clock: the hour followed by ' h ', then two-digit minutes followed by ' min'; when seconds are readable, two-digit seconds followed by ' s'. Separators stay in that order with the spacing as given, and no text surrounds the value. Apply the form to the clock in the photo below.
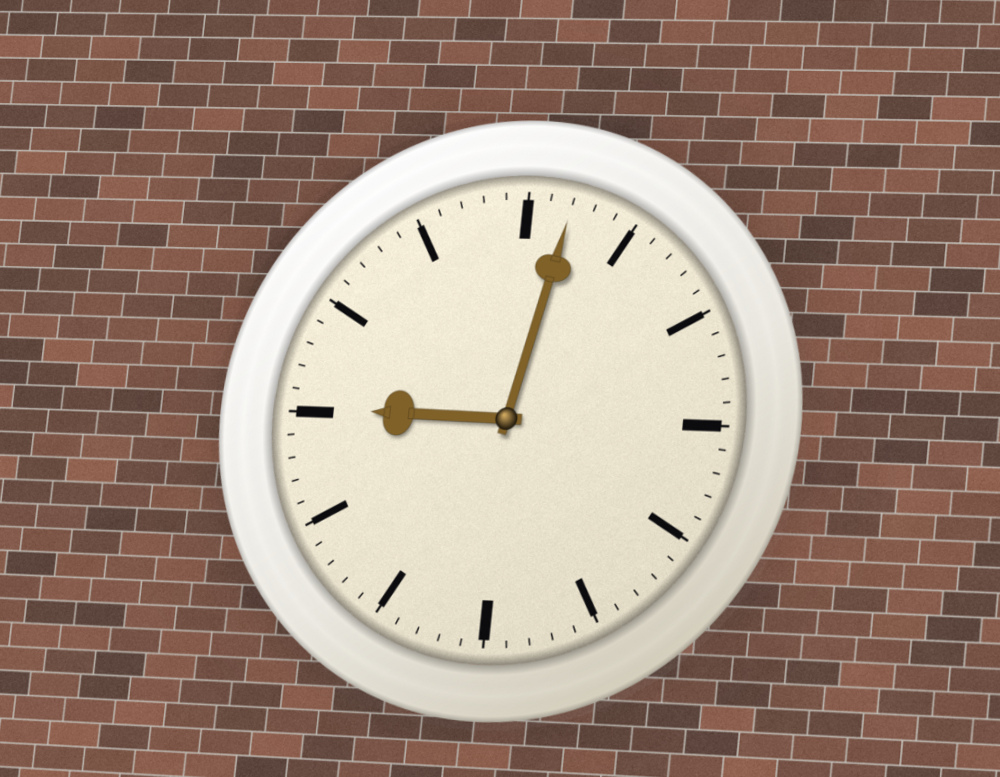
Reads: 9 h 02 min
